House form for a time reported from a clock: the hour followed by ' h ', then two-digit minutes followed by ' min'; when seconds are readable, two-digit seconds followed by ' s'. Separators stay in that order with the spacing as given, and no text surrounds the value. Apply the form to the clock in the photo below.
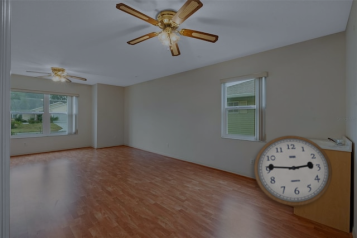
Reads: 2 h 46 min
